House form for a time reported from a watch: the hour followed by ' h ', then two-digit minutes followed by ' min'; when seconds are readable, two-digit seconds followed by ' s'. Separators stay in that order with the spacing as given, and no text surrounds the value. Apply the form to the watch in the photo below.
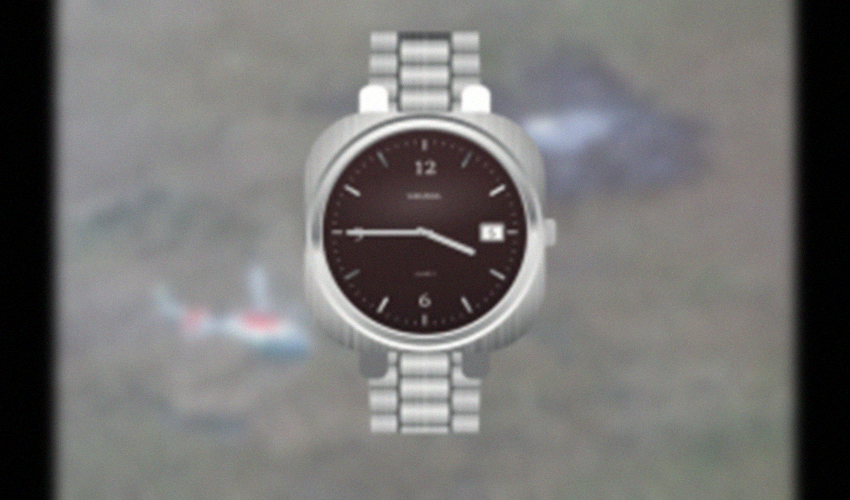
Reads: 3 h 45 min
